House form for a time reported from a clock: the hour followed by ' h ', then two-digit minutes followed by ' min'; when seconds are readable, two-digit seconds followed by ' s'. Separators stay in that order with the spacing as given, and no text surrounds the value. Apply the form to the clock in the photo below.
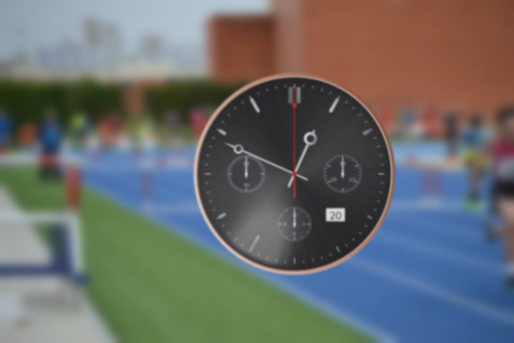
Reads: 12 h 49 min
